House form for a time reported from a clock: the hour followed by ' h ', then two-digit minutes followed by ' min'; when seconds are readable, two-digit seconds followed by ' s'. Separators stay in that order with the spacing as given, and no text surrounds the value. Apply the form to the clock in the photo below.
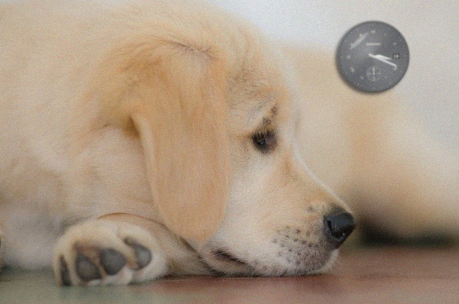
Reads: 3 h 19 min
